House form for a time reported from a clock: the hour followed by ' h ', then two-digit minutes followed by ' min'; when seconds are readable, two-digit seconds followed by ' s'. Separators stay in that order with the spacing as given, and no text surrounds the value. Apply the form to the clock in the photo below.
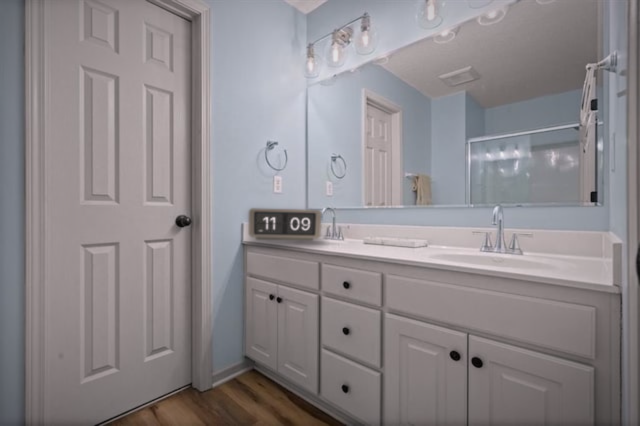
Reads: 11 h 09 min
